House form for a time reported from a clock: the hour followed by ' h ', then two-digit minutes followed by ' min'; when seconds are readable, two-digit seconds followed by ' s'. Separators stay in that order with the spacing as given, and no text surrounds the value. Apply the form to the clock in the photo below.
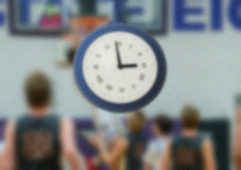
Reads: 2 h 59 min
